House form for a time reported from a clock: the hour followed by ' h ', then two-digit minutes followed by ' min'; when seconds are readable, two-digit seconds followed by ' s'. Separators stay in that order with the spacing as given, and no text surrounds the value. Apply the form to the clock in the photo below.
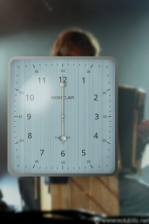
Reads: 6 h 00 min
